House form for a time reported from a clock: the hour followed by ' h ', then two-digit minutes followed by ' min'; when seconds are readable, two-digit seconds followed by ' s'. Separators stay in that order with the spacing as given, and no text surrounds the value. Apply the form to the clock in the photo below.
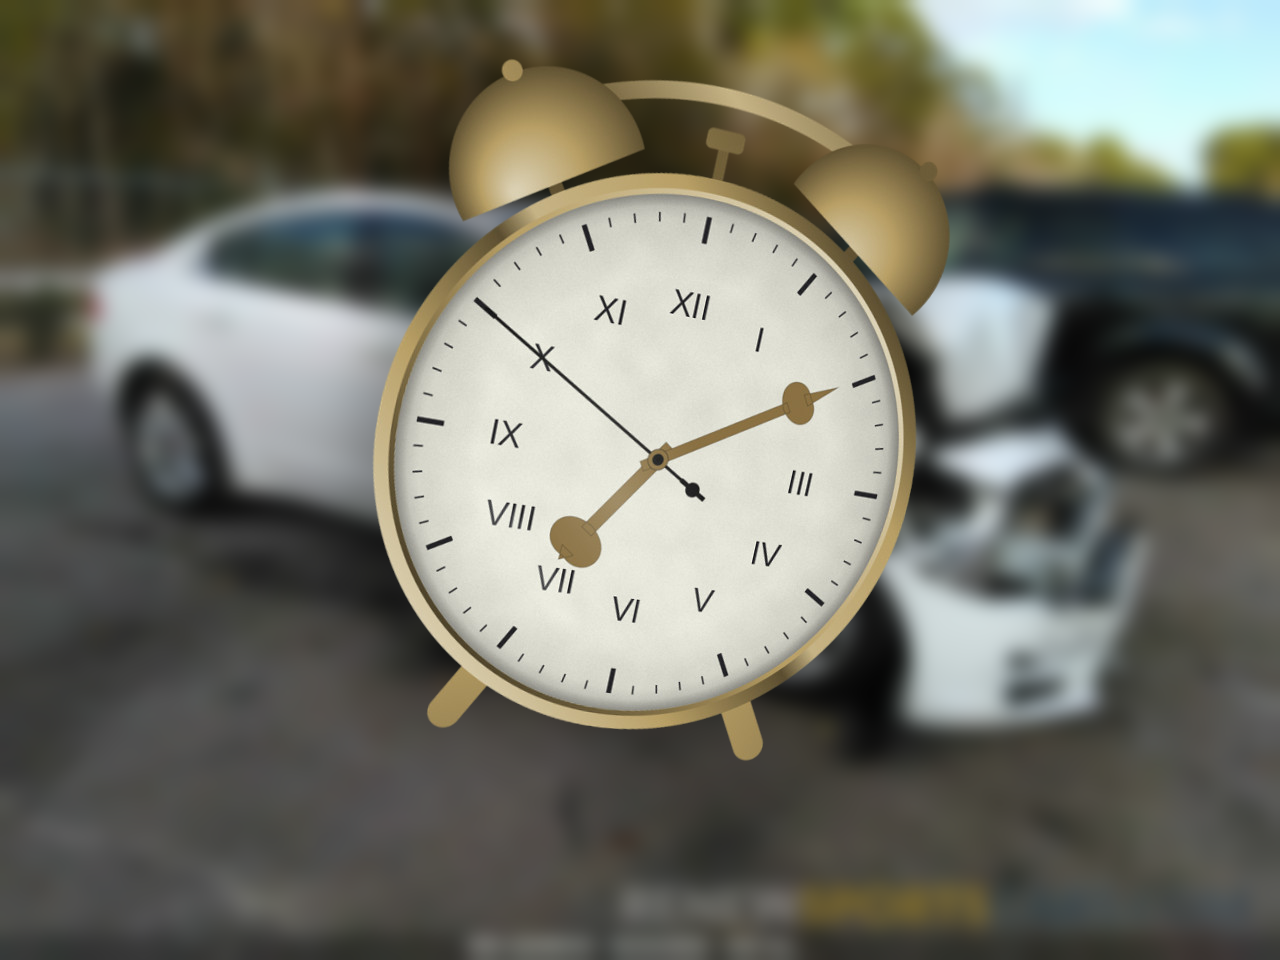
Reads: 7 h 09 min 50 s
